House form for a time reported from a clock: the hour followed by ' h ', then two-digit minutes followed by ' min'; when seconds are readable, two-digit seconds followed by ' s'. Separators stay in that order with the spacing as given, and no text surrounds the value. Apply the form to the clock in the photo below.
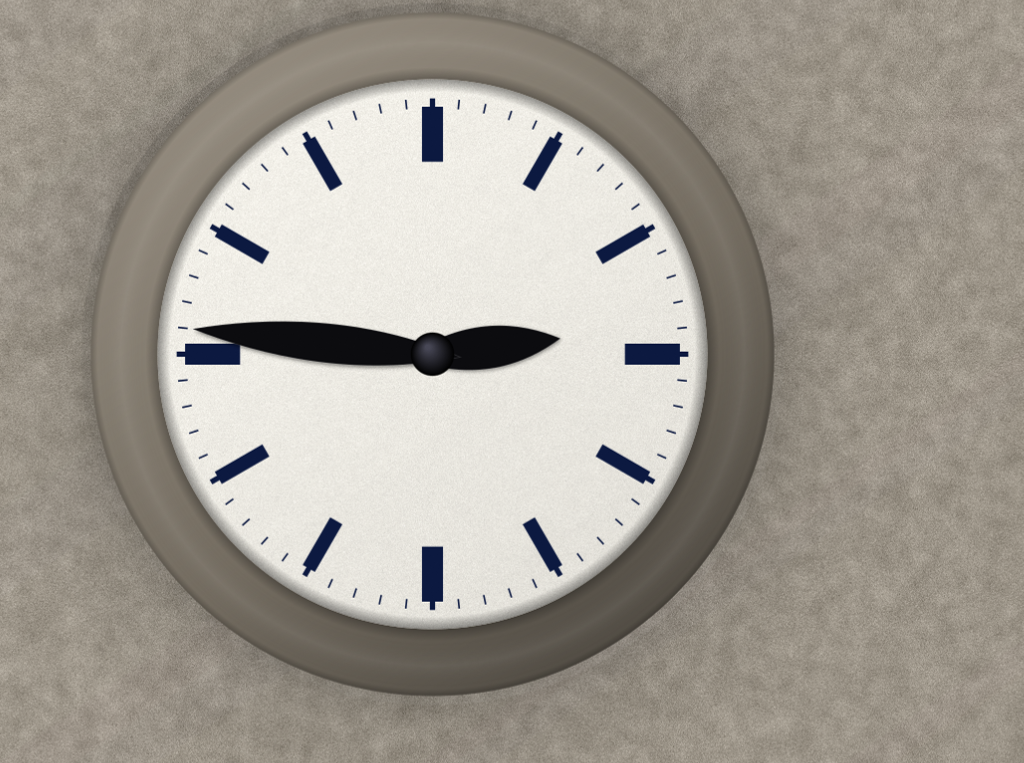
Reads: 2 h 46 min
